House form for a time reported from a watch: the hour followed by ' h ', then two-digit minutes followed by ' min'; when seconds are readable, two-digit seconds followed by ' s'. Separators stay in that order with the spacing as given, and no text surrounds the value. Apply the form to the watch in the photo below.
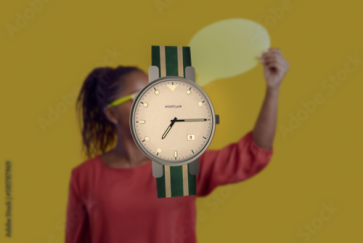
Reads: 7 h 15 min
